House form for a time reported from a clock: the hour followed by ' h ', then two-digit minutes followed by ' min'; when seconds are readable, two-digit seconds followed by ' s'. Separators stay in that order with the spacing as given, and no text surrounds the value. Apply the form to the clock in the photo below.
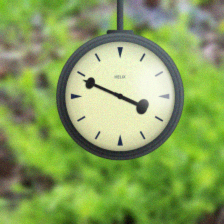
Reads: 3 h 49 min
